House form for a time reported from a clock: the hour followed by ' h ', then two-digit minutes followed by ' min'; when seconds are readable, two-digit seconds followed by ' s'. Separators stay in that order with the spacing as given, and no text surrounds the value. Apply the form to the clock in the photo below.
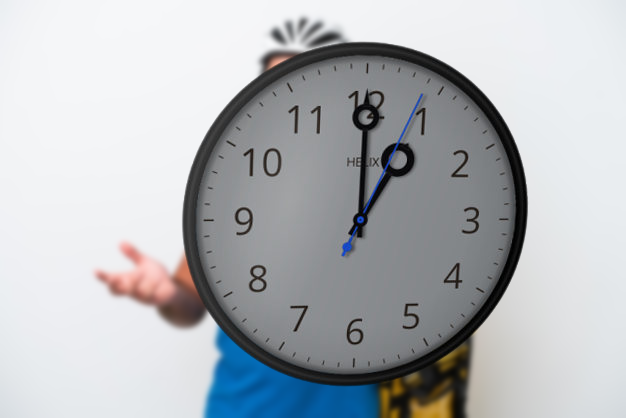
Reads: 1 h 00 min 04 s
